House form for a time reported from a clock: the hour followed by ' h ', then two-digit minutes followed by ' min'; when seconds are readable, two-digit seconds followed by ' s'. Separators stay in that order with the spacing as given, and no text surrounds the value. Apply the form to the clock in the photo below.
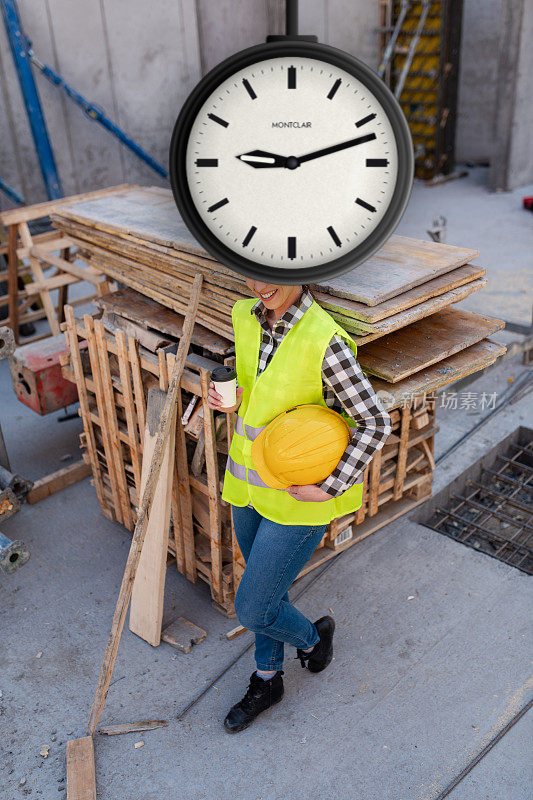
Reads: 9 h 12 min
